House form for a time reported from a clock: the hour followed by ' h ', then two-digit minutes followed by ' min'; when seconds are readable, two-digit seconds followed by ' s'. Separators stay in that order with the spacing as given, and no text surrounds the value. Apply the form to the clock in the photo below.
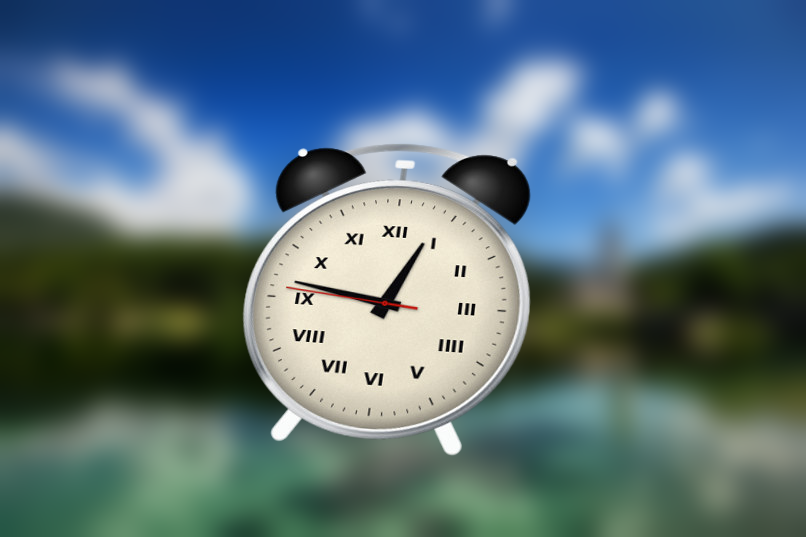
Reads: 12 h 46 min 46 s
